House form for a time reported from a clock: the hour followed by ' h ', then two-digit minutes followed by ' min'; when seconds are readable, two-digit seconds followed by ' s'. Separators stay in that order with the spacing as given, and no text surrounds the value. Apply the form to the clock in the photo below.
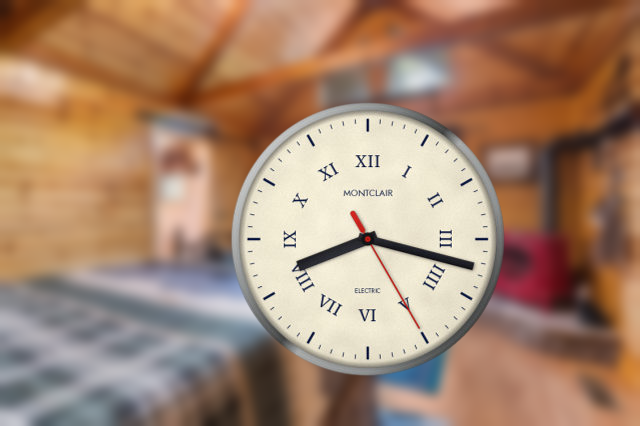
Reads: 8 h 17 min 25 s
